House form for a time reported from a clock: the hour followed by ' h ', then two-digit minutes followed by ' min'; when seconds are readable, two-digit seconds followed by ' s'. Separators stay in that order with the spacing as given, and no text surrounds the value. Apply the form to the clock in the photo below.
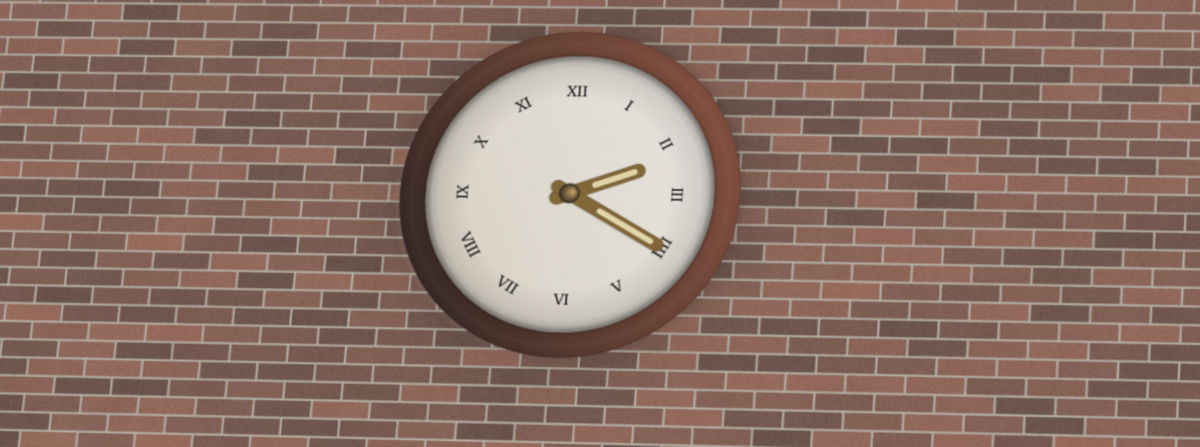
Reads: 2 h 20 min
